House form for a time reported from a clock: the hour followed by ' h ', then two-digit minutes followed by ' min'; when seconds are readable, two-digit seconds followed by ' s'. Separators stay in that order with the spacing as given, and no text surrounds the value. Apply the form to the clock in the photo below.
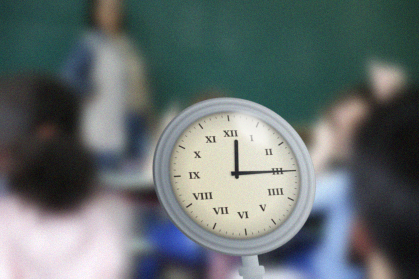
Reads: 12 h 15 min
